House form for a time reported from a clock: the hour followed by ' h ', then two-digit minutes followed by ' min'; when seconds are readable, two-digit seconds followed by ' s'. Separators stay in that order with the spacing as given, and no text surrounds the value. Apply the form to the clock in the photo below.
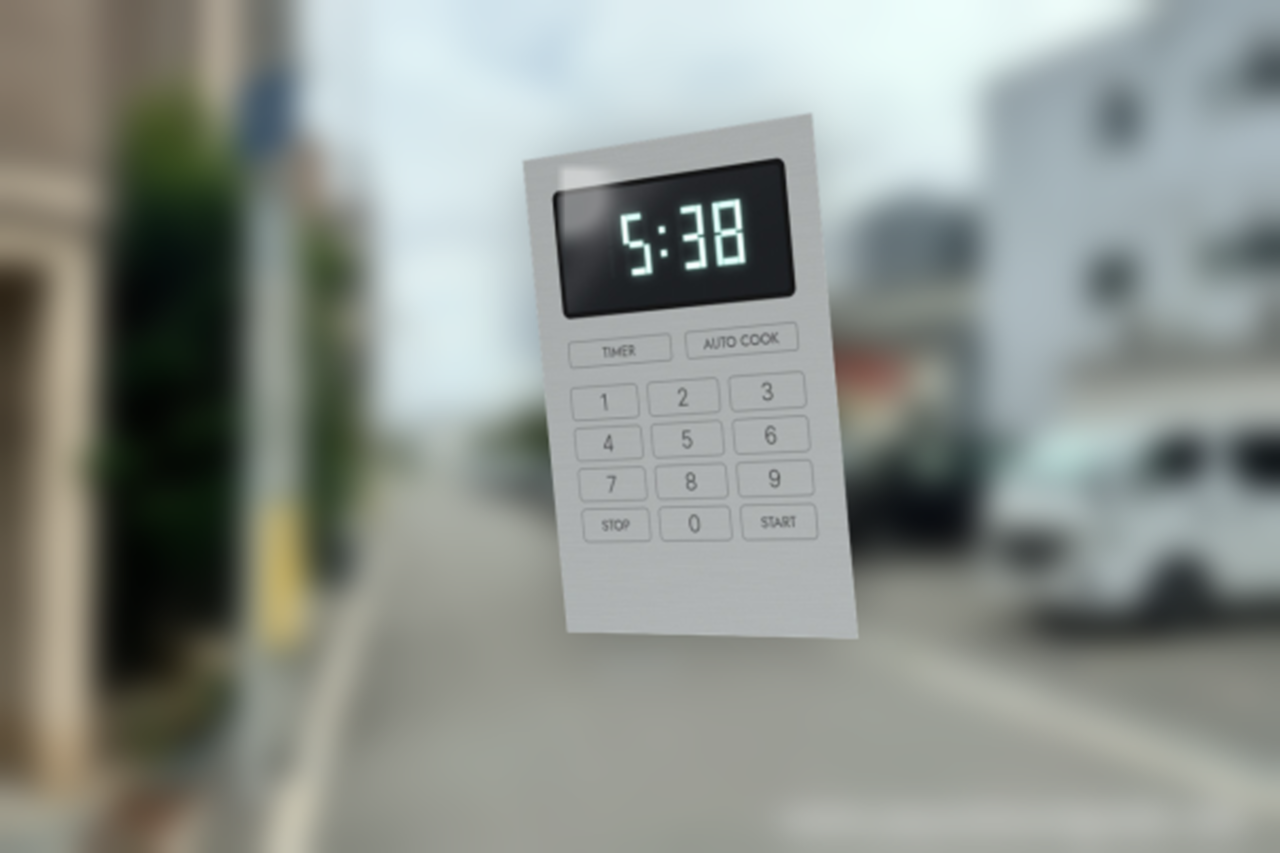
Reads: 5 h 38 min
